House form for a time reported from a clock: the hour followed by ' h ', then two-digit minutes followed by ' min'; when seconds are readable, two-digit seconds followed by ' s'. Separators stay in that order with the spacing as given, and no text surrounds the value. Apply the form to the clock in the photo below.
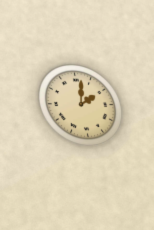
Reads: 2 h 02 min
